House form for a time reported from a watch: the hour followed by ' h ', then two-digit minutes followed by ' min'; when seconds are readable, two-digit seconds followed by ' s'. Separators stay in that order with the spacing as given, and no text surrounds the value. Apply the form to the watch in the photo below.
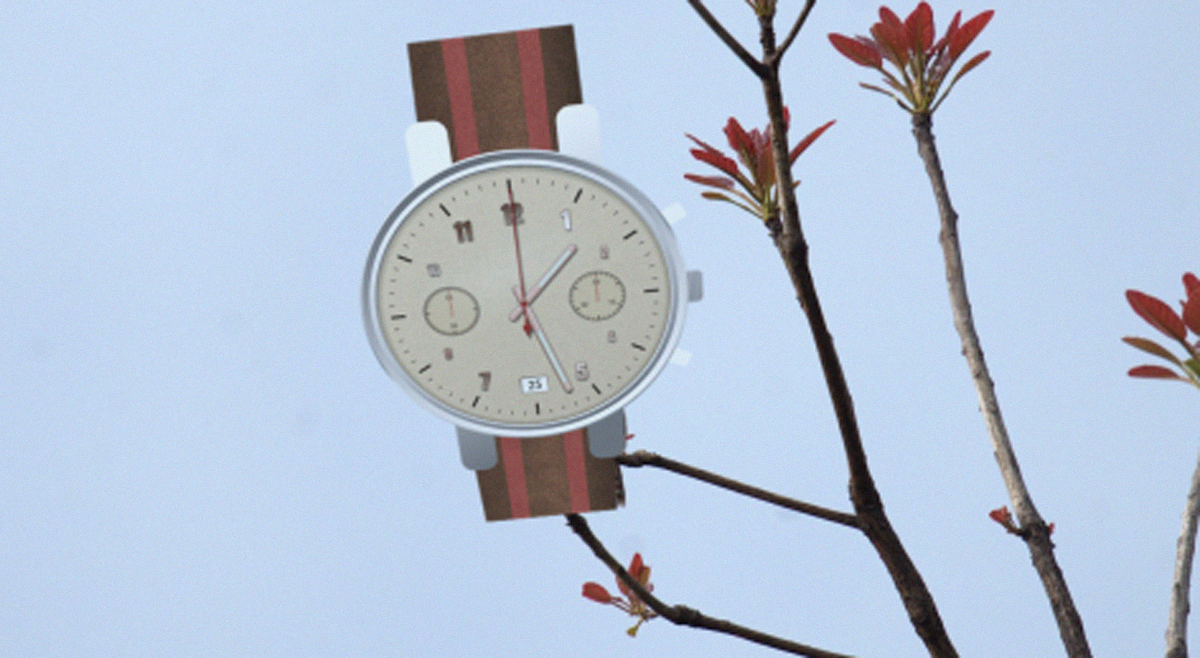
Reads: 1 h 27 min
